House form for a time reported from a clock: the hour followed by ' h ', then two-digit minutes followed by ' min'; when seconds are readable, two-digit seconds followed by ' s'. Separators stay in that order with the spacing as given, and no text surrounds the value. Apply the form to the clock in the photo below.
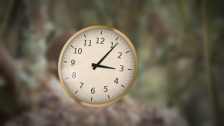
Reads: 3 h 06 min
